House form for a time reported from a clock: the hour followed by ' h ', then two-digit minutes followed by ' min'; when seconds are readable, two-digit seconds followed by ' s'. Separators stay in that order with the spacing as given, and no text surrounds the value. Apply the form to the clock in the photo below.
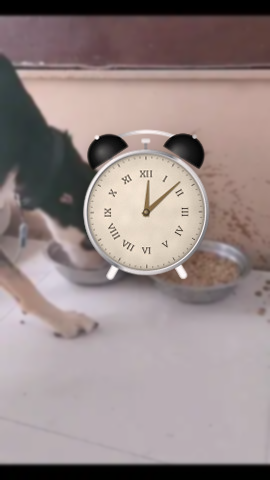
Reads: 12 h 08 min
